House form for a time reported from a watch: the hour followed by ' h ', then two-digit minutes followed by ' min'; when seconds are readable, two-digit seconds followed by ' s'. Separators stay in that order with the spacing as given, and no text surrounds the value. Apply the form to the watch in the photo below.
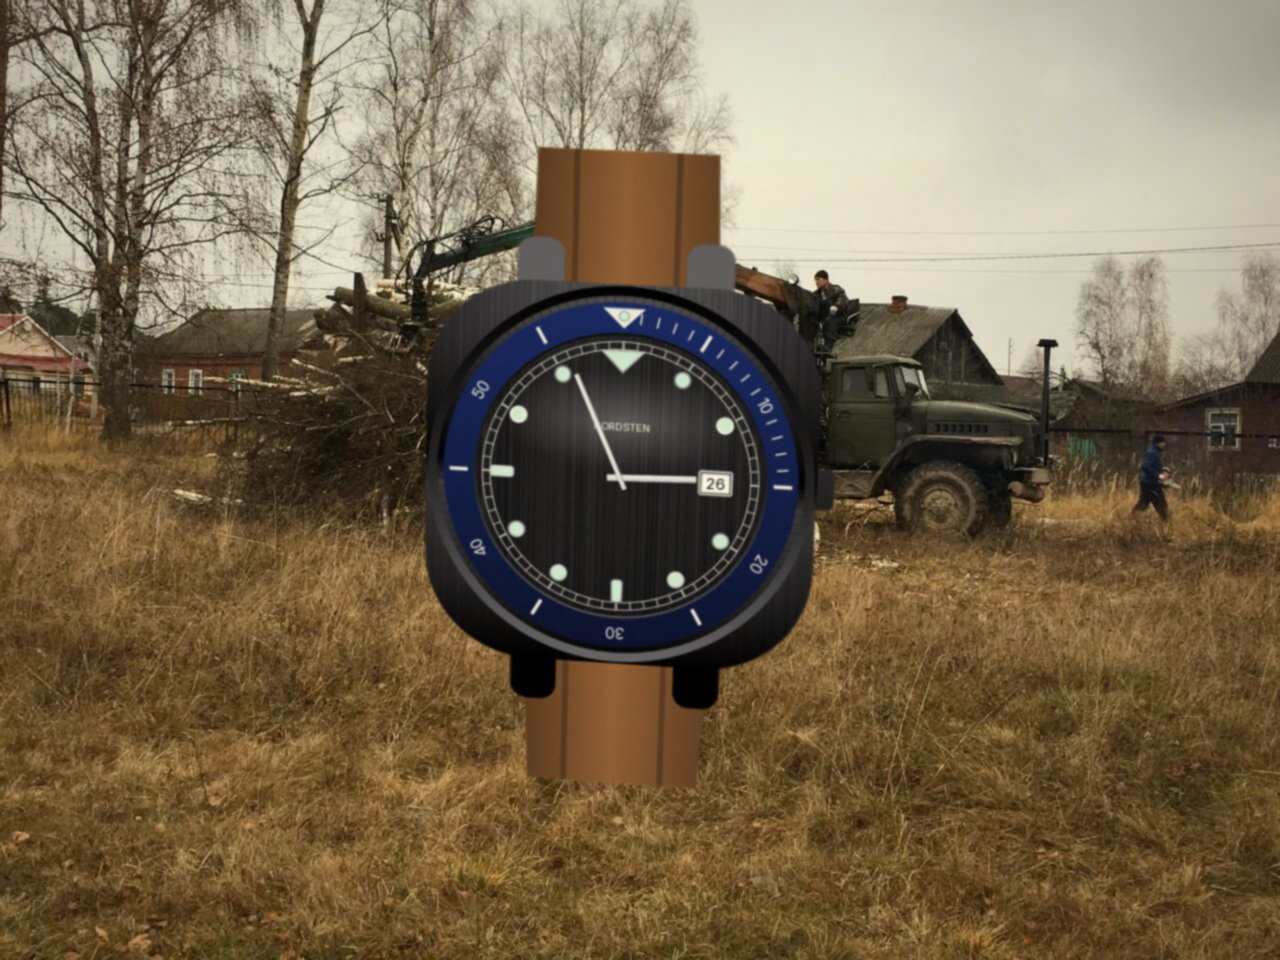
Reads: 2 h 56 min
